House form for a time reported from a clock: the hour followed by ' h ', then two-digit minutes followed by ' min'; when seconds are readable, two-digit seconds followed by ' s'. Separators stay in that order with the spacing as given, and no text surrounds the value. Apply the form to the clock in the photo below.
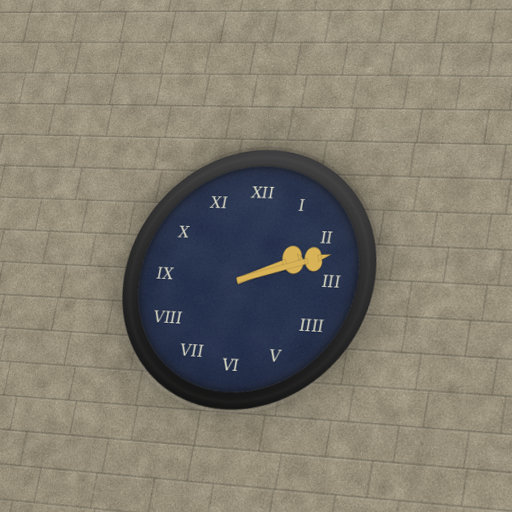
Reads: 2 h 12 min
